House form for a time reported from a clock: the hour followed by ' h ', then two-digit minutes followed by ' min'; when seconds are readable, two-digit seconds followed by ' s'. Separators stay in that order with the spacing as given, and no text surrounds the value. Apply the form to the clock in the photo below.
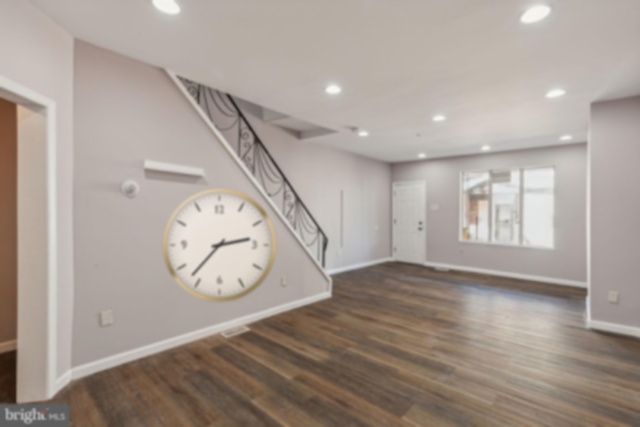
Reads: 2 h 37 min
